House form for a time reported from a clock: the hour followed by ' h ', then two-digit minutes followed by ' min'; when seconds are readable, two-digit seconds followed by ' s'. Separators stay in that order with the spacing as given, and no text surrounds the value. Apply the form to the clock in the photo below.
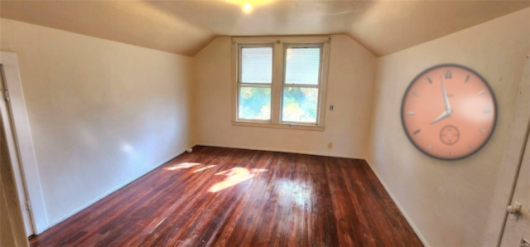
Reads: 7 h 58 min
